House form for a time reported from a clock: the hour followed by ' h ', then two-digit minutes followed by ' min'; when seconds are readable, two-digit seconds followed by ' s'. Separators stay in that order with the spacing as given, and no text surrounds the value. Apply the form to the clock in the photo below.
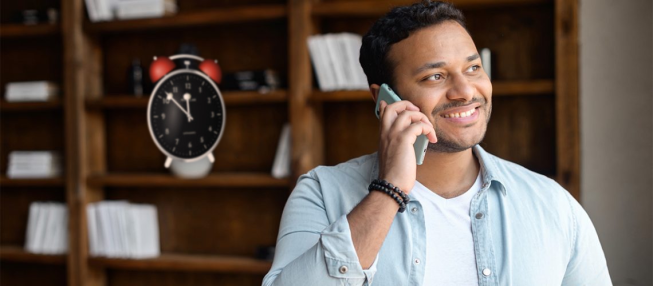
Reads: 11 h 52 min
